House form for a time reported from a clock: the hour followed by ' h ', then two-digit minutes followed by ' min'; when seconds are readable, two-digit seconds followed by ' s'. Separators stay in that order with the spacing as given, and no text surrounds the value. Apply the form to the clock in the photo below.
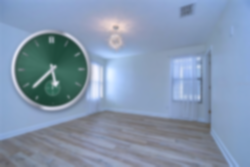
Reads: 5 h 38 min
